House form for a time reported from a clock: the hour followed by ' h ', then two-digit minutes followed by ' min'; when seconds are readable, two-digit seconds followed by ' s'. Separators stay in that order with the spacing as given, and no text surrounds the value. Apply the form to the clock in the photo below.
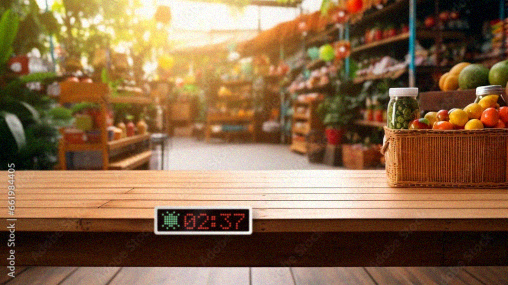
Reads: 2 h 37 min
